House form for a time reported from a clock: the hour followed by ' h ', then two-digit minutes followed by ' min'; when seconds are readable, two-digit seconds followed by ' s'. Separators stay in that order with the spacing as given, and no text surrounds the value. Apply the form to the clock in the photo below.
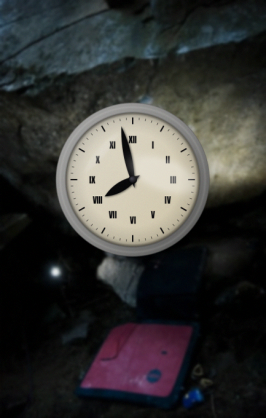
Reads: 7 h 58 min
